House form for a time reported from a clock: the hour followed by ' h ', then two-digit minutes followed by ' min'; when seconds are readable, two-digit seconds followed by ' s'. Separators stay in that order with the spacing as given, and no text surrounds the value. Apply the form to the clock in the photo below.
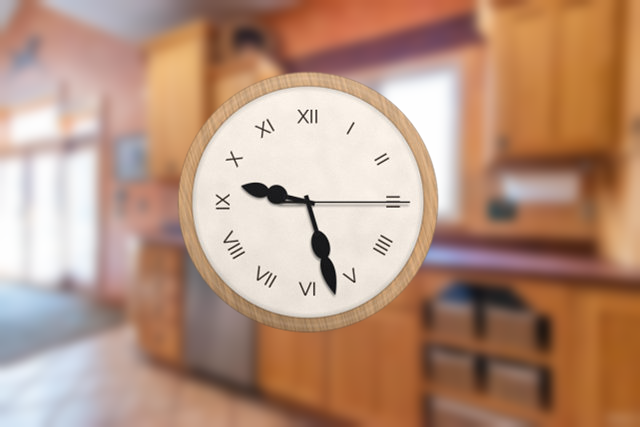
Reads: 9 h 27 min 15 s
